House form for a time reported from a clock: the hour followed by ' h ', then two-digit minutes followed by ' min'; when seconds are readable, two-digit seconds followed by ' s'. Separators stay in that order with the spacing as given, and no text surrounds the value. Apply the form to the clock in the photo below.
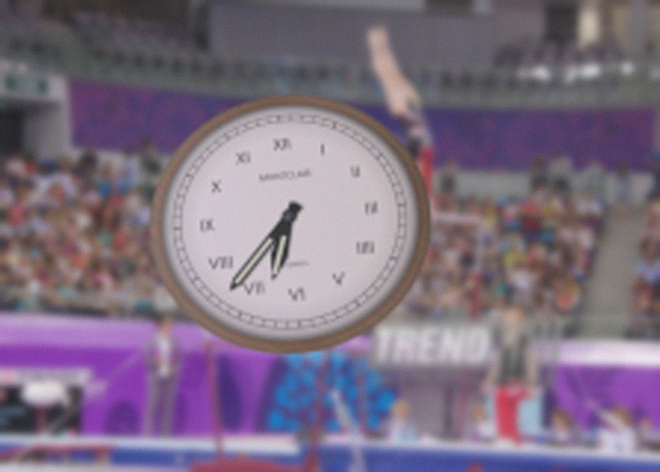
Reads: 6 h 37 min
